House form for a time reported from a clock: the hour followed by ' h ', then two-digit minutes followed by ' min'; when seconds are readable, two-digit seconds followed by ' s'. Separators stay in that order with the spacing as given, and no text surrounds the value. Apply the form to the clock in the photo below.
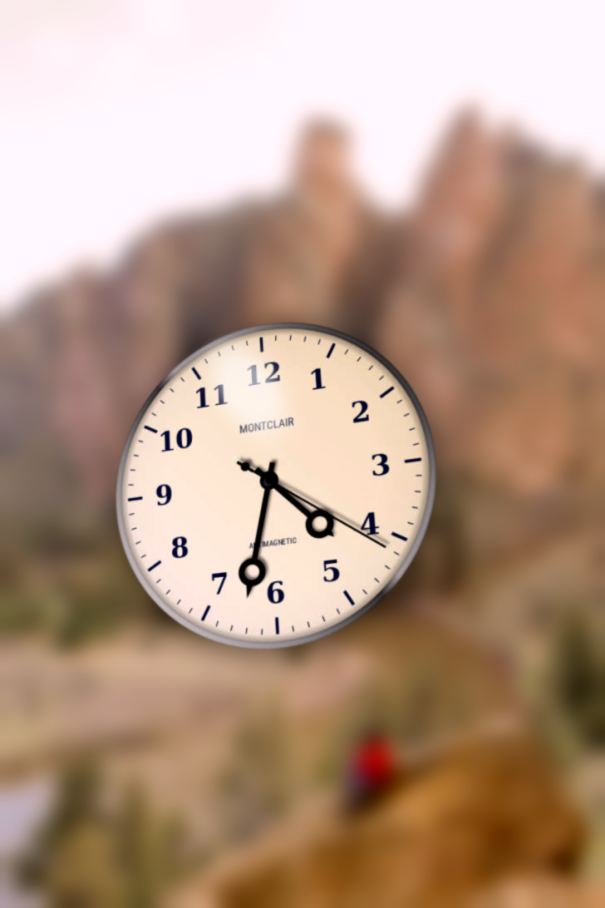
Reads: 4 h 32 min 21 s
